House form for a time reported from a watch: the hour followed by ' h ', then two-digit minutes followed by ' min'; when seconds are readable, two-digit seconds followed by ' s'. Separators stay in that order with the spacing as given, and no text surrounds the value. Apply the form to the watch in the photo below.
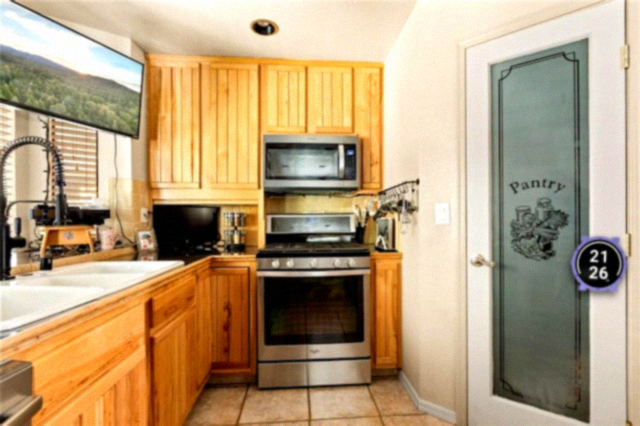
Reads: 21 h 26 min
